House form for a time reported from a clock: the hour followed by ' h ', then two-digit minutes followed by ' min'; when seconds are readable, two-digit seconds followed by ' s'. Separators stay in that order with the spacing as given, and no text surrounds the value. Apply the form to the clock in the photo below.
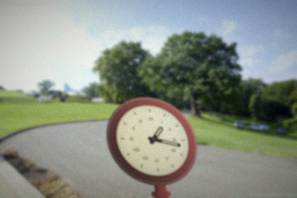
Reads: 1 h 17 min
